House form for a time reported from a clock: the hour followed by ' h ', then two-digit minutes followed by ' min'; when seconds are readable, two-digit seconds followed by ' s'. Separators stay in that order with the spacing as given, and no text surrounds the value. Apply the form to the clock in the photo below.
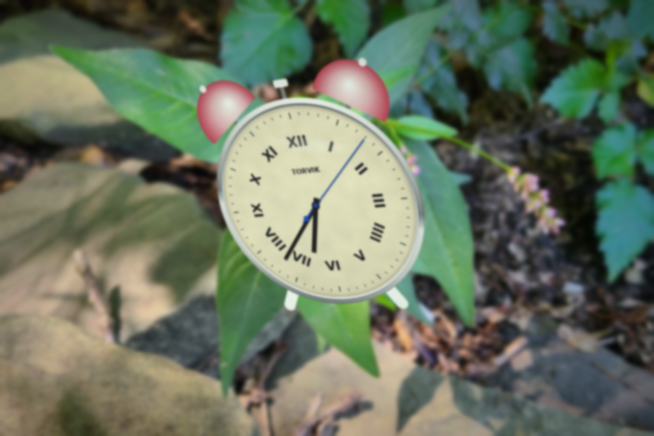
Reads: 6 h 37 min 08 s
